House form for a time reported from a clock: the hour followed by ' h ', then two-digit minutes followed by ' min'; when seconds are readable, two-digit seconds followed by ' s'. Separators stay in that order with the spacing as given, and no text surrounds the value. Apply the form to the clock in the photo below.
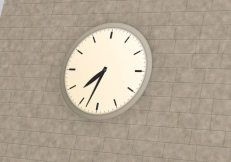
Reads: 7 h 33 min
